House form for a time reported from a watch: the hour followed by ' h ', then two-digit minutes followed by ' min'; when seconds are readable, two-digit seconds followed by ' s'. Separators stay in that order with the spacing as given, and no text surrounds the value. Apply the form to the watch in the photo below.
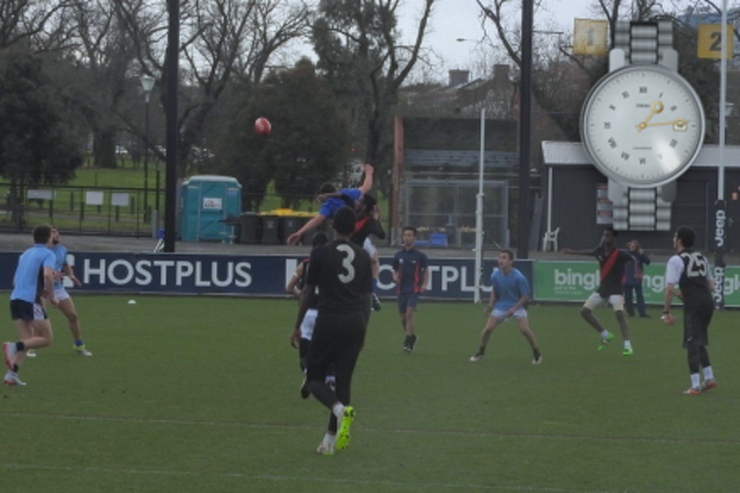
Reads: 1 h 14 min
